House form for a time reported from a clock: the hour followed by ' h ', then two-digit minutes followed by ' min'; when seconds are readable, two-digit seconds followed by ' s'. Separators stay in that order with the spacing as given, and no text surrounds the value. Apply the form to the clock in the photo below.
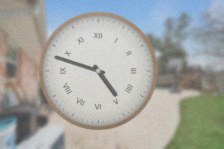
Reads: 4 h 48 min
